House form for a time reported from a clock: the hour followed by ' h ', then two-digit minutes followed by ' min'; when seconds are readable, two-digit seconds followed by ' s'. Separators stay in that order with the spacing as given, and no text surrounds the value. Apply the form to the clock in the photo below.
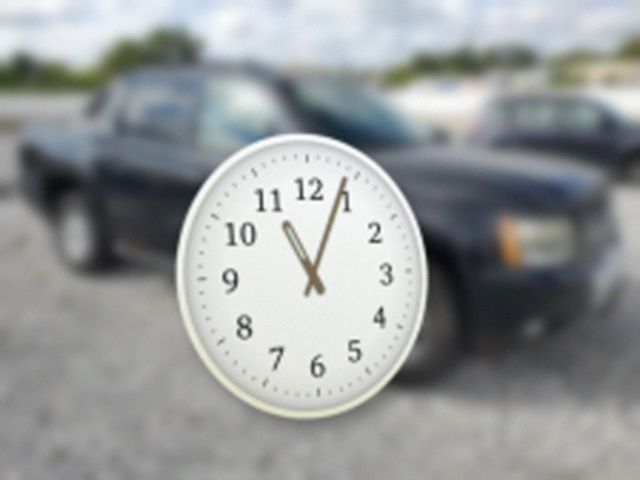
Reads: 11 h 04 min
